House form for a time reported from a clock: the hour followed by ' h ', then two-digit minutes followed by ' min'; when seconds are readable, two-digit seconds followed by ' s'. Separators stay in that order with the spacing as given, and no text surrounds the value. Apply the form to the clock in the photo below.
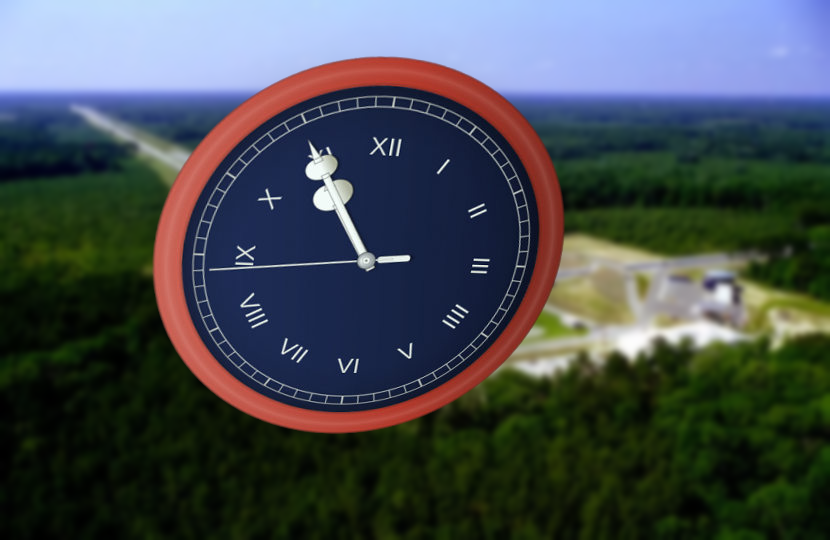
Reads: 10 h 54 min 44 s
